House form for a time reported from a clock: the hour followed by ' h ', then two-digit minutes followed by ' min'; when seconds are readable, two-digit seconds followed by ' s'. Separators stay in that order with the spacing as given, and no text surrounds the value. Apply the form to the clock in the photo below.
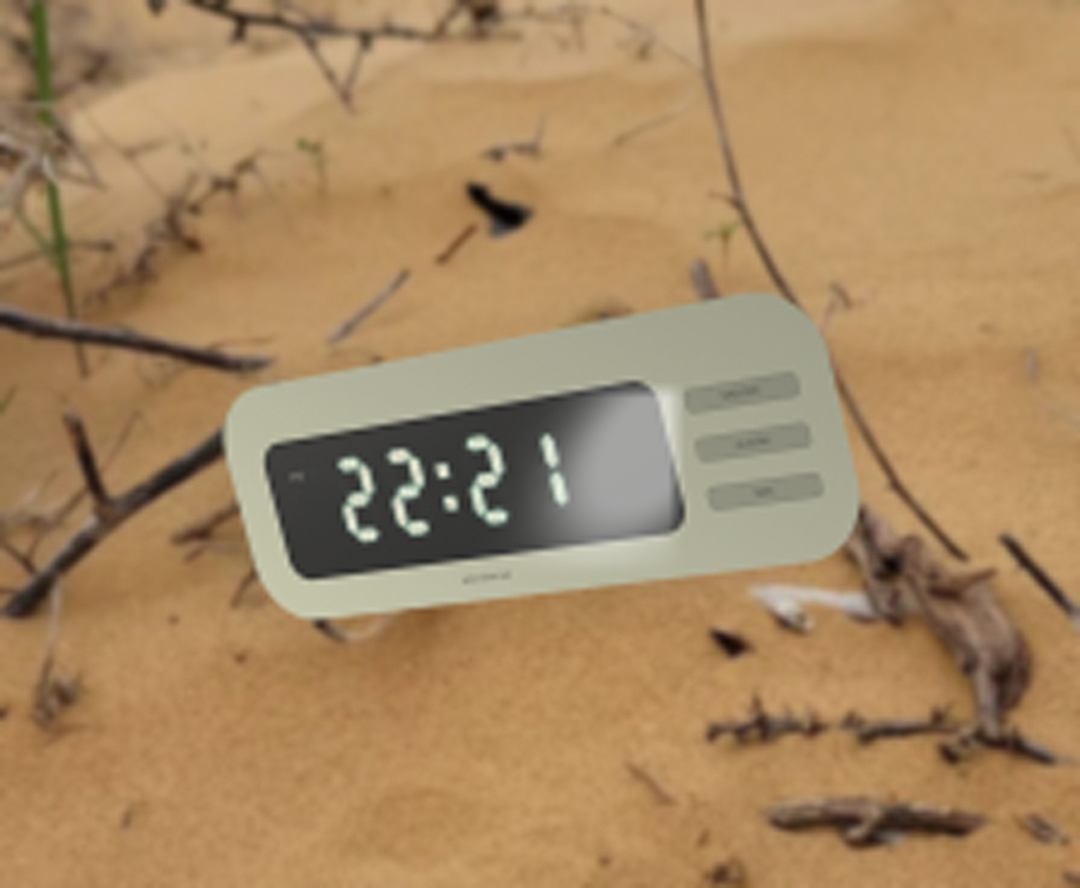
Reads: 22 h 21 min
